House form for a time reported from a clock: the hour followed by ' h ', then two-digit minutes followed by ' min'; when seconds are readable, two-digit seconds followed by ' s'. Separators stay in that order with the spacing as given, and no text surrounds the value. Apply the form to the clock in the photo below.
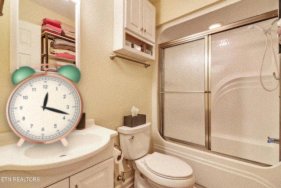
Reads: 12 h 18 min
